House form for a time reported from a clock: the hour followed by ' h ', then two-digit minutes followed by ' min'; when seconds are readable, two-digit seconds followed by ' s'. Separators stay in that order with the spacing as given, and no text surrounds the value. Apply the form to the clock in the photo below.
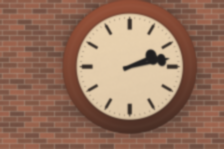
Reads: 2 h 13 min
